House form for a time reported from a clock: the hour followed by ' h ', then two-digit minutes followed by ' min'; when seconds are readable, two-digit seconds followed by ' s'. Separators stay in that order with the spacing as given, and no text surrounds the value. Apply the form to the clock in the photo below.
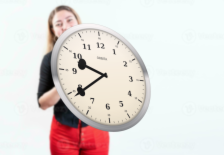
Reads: 9 h 39 min
